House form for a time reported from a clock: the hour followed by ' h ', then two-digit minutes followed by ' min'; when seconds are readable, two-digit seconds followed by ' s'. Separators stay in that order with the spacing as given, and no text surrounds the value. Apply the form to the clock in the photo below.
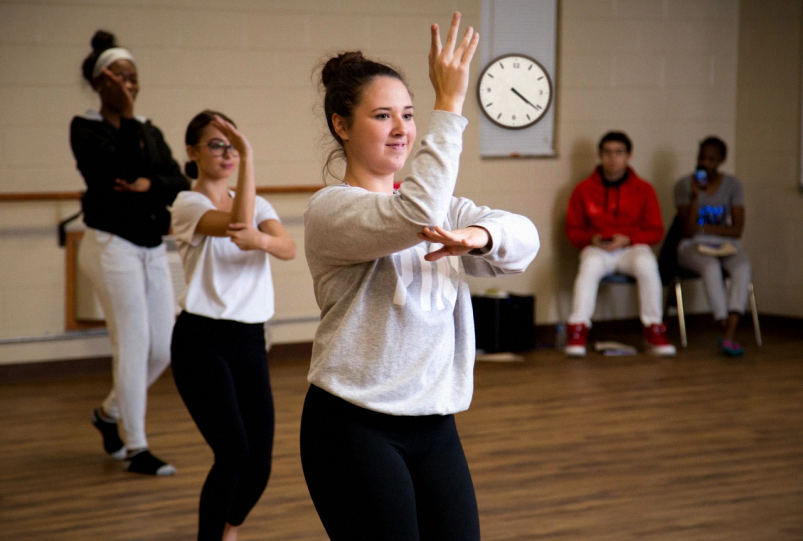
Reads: 4 h 21 min
